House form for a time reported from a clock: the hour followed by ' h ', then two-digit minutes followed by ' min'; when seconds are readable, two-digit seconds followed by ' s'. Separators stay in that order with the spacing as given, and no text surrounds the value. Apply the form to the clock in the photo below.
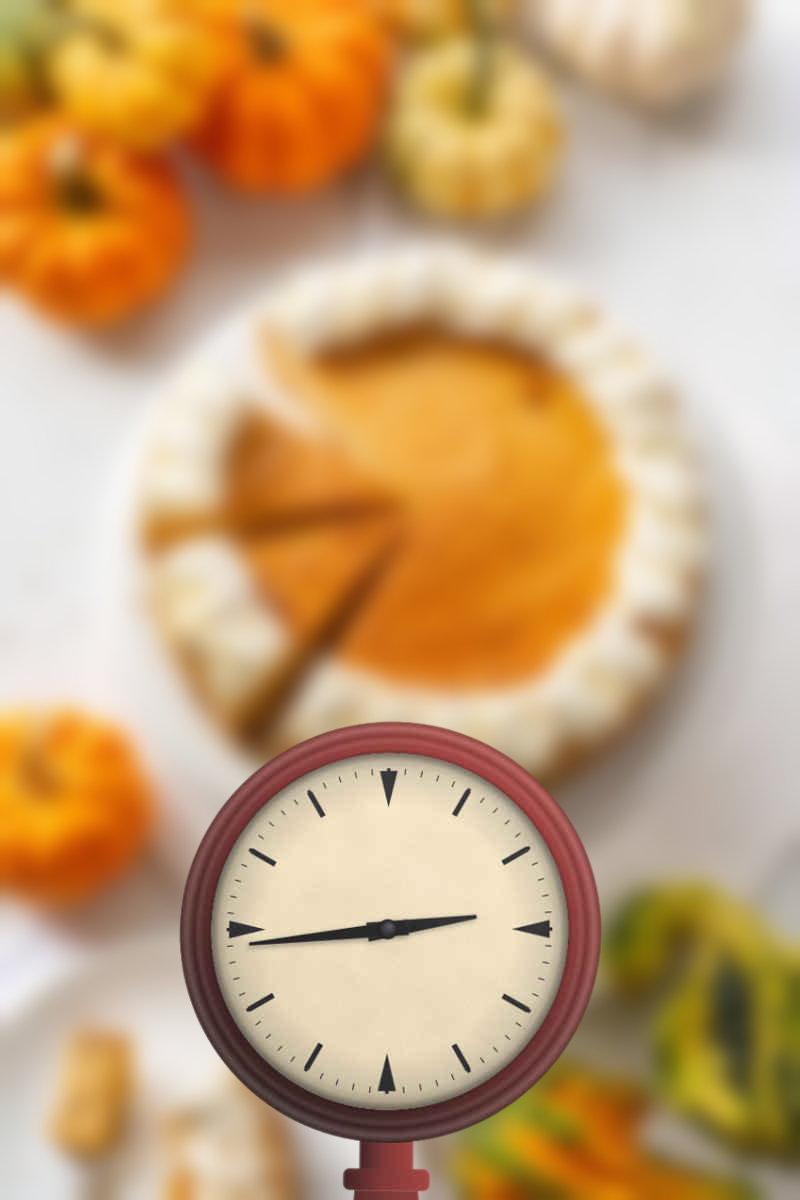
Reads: 2 h 44 min
